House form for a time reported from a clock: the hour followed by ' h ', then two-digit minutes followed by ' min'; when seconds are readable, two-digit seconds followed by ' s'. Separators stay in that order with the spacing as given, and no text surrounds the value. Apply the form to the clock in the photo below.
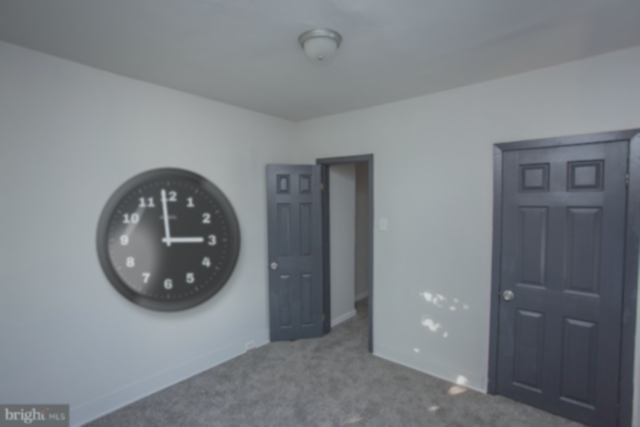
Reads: 2 h 59 min
